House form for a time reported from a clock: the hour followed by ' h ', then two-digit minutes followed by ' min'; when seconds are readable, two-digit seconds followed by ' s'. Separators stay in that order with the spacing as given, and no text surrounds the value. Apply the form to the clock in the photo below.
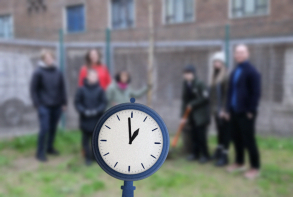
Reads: 12 h 59 min
